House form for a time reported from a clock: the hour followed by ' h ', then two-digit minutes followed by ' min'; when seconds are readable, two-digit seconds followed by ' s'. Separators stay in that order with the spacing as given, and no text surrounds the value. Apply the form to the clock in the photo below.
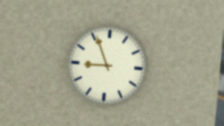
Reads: 8 h 56 min
